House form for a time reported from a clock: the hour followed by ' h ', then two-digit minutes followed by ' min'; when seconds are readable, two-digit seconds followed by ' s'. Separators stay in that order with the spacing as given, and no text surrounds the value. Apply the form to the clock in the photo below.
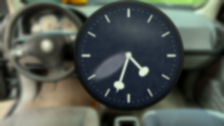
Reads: 4 h 33 min
